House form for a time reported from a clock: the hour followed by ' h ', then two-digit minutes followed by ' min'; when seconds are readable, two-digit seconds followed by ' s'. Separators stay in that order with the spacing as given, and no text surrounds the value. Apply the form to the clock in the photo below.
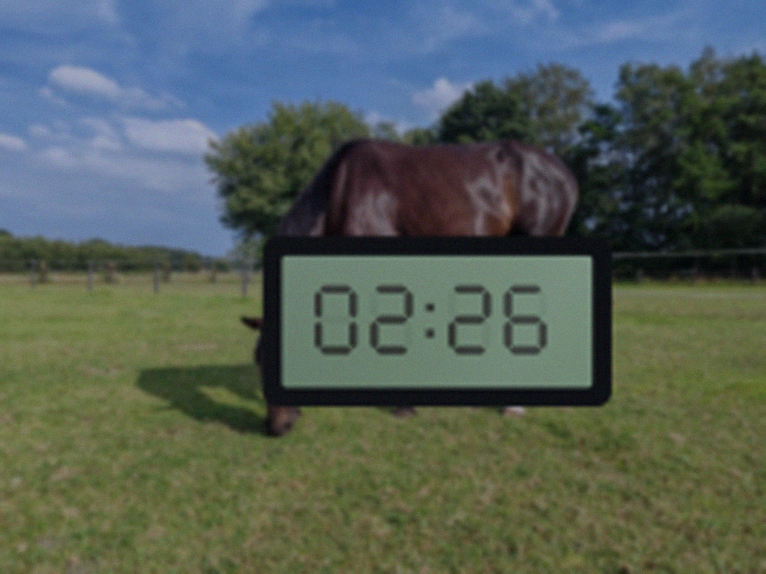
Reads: 2 h 26 min
